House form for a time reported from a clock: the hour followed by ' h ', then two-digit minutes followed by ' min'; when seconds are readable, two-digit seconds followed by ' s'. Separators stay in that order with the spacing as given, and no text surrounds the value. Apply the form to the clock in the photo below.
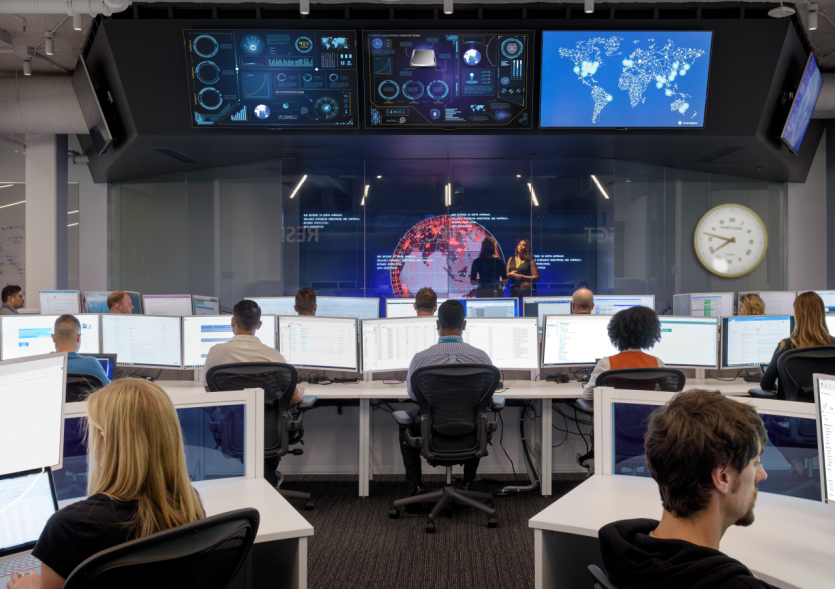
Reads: 7 h 47 min
